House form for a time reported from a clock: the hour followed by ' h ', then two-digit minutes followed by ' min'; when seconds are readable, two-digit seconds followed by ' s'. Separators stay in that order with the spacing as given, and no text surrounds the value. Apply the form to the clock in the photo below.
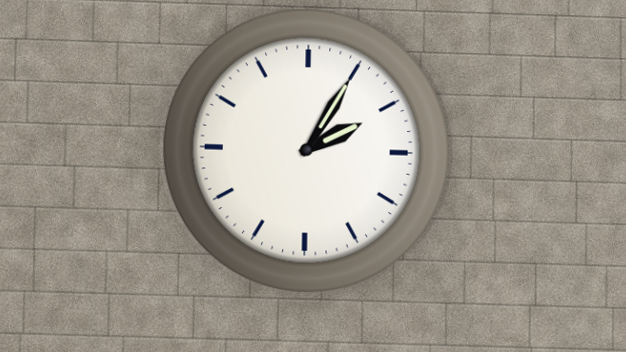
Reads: 2 h 05 min
